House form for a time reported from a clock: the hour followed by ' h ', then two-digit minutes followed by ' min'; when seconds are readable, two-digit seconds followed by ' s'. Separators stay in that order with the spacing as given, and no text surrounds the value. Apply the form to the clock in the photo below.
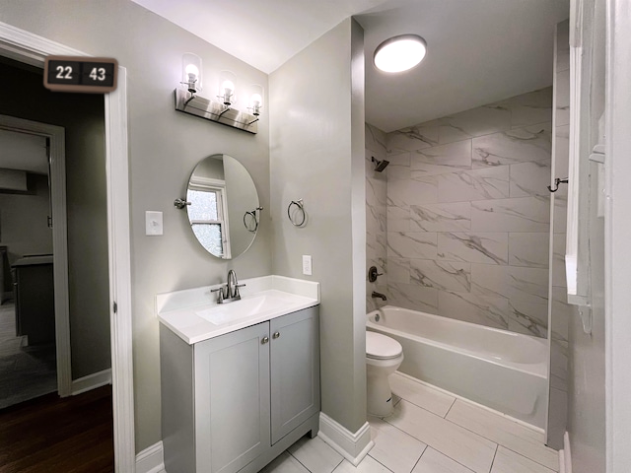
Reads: 22 h 43 min
